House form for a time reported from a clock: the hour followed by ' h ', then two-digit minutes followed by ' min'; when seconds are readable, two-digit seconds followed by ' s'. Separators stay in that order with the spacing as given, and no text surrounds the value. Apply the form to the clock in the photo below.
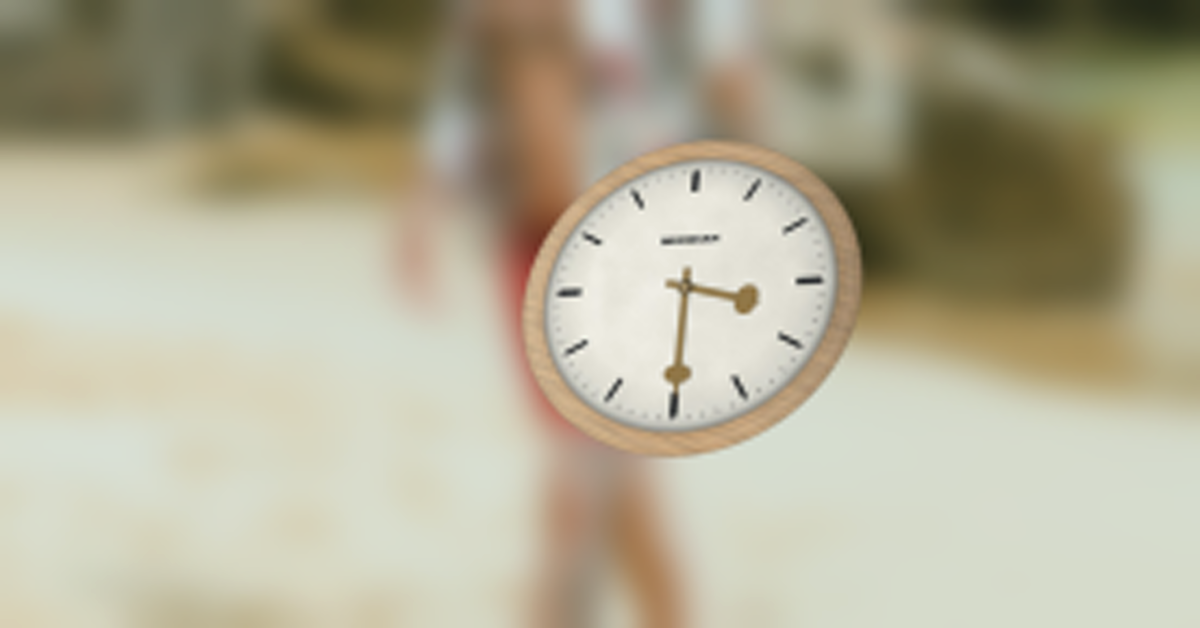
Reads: 3 h 30 min
